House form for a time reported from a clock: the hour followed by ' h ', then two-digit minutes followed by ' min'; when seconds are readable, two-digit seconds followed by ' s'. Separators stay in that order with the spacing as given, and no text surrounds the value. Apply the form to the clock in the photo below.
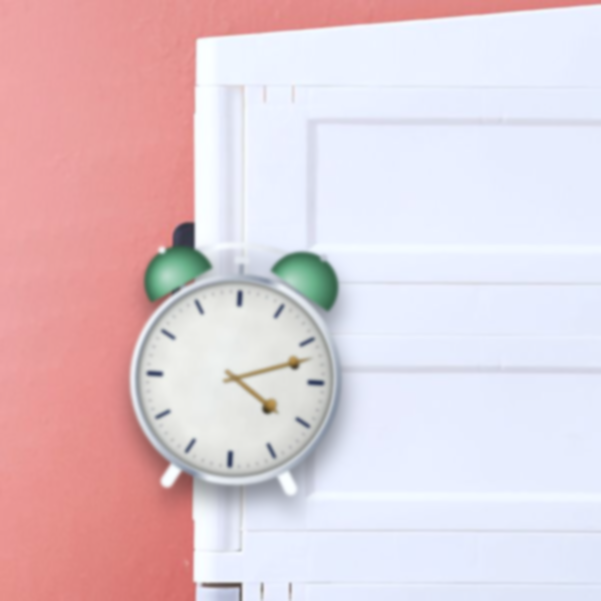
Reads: 4 h 12 min
